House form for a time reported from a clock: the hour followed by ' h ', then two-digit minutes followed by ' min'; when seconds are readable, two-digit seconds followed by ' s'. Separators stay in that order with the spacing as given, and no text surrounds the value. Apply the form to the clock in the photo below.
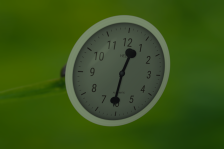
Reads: 12 h 31 min
